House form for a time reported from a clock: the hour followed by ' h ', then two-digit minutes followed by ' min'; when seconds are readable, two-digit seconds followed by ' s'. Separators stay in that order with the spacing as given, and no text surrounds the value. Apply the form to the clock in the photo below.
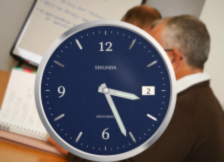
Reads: 3 h 26 min
